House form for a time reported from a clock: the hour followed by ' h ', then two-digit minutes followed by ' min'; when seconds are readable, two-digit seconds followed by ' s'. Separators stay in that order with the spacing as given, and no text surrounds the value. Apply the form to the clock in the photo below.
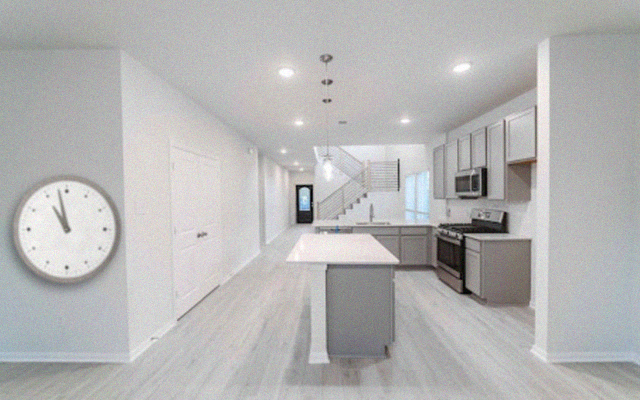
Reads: 10 h 58 min
